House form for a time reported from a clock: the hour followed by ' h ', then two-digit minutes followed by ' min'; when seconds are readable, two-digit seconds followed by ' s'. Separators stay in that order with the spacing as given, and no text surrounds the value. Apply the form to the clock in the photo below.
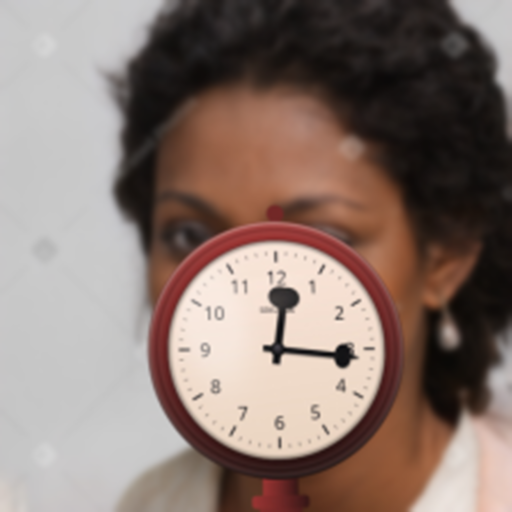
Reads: 12 h 16 min
